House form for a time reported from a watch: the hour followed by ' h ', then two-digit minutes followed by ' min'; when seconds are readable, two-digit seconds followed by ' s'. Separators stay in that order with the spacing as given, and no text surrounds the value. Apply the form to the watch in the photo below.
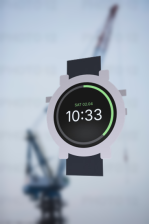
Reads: 10 h 33 min
